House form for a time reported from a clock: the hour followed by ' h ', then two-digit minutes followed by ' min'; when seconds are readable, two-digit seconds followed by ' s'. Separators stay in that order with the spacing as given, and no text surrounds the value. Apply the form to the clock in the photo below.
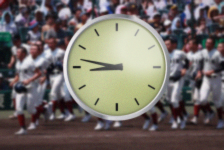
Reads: 8 h 47 min
